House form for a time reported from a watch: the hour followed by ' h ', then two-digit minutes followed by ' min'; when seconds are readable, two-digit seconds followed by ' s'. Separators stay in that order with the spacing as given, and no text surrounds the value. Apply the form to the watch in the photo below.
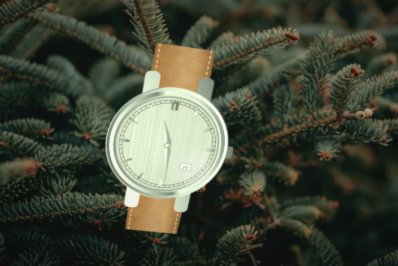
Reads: 11 h 29 min
